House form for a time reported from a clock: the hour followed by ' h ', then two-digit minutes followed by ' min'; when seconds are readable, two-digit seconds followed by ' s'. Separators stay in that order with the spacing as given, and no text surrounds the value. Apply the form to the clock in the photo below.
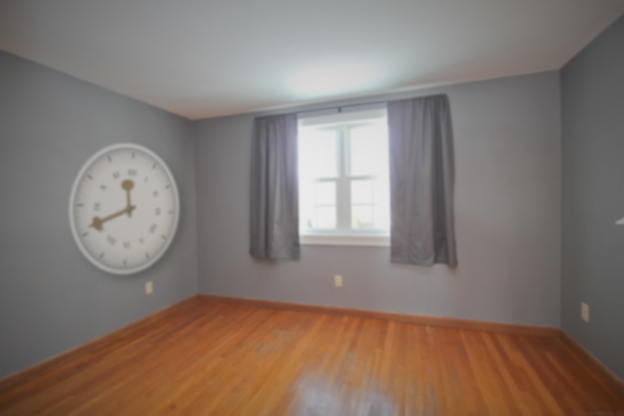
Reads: 11 h 41 min
